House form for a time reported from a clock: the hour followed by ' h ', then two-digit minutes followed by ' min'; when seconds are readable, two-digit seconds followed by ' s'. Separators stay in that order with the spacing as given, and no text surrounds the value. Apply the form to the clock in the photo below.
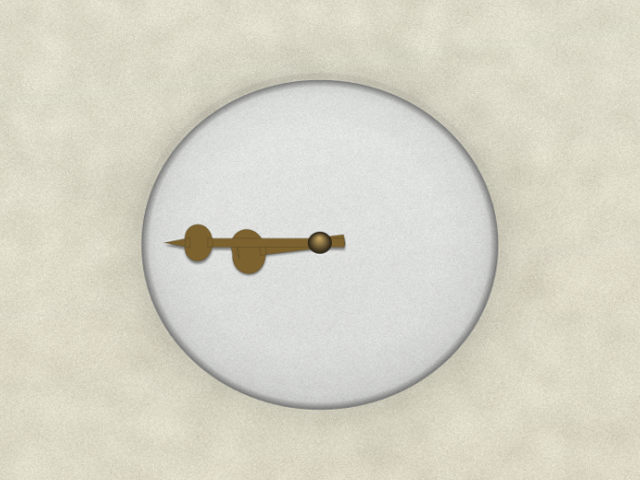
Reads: 8 h 45 min
